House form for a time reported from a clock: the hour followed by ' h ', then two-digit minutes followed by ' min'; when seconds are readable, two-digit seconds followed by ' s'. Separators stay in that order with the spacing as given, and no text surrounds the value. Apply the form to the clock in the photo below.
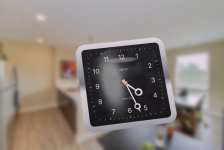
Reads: 4 h 27 min
